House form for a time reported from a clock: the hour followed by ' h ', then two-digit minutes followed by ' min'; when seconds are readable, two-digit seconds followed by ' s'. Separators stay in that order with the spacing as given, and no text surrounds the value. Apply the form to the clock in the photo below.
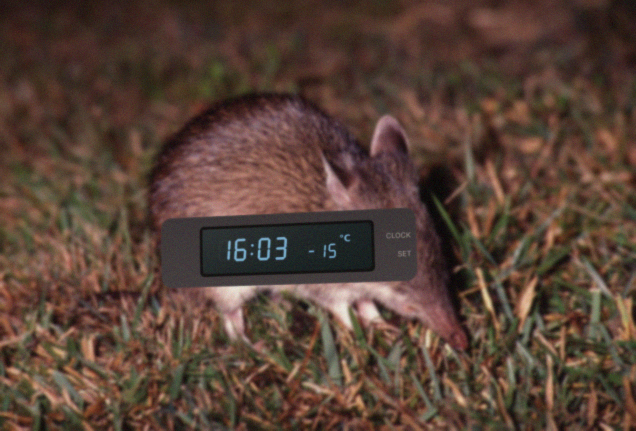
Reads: 16 h 03 min
